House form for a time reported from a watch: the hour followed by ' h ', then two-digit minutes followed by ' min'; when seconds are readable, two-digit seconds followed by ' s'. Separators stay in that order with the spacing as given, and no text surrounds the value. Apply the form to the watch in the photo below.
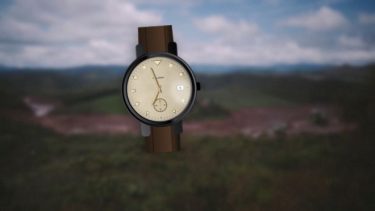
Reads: 6 h 57 min
